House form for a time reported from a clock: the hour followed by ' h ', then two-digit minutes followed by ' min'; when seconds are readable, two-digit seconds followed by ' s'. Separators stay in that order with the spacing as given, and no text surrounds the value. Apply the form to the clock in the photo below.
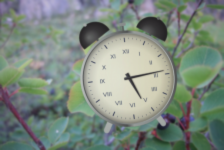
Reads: 5 h 14 min
